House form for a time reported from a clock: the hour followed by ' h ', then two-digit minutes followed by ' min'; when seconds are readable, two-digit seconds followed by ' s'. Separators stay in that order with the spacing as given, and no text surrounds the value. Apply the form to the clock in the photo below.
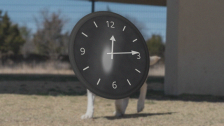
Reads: 12 h 14 min
